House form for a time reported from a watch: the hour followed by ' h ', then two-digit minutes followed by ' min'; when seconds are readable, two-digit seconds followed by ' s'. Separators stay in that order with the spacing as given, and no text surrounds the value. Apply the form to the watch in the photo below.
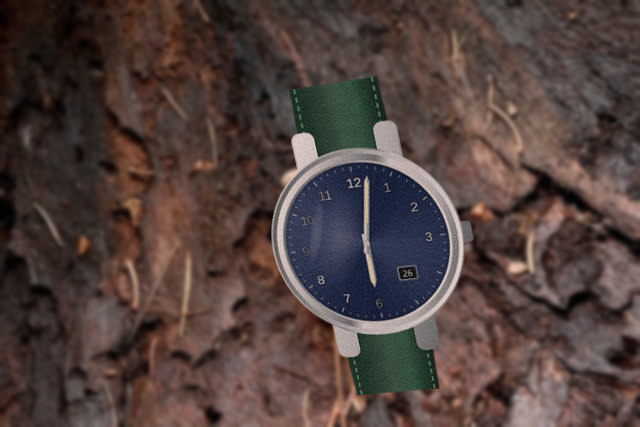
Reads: 6 h 02 min
